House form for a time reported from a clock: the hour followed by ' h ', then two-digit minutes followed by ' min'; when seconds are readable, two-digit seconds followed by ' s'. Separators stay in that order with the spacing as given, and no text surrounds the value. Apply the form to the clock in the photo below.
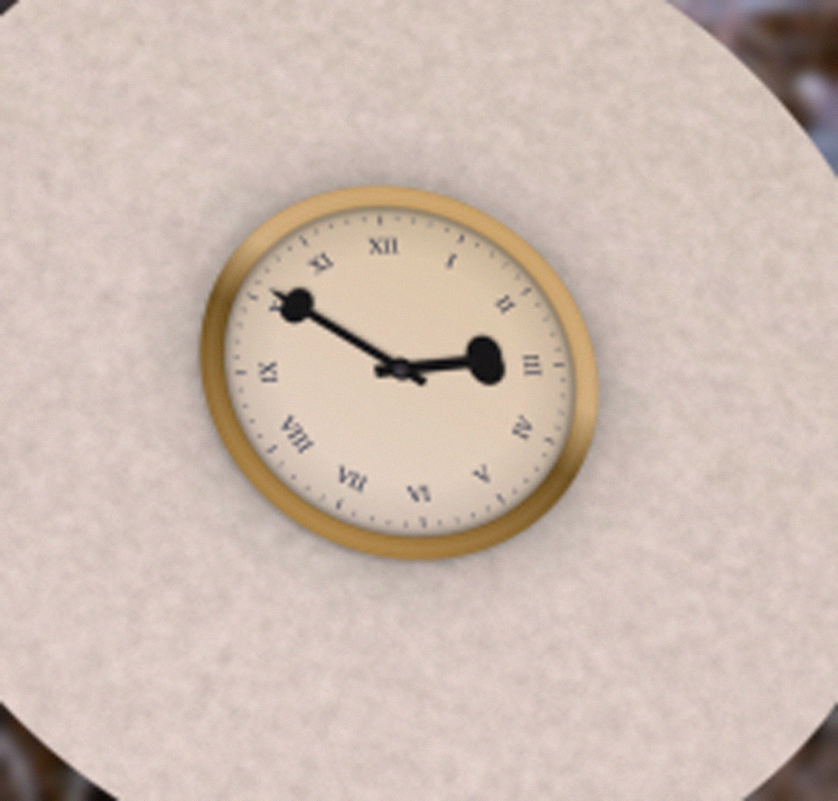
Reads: 2 h 51 min
